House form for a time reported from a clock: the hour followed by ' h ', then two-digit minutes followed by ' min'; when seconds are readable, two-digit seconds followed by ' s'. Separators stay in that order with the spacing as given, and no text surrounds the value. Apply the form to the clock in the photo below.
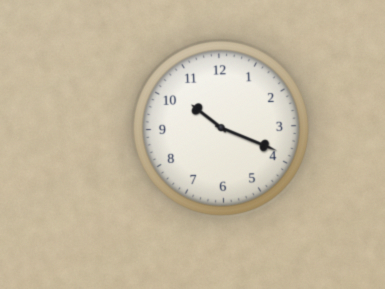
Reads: 10 h 19 min
